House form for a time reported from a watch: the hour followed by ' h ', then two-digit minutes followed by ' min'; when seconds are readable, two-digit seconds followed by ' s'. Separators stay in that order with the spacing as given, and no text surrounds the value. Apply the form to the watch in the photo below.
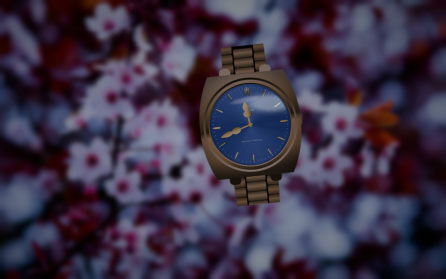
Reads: 11 h 42 min
